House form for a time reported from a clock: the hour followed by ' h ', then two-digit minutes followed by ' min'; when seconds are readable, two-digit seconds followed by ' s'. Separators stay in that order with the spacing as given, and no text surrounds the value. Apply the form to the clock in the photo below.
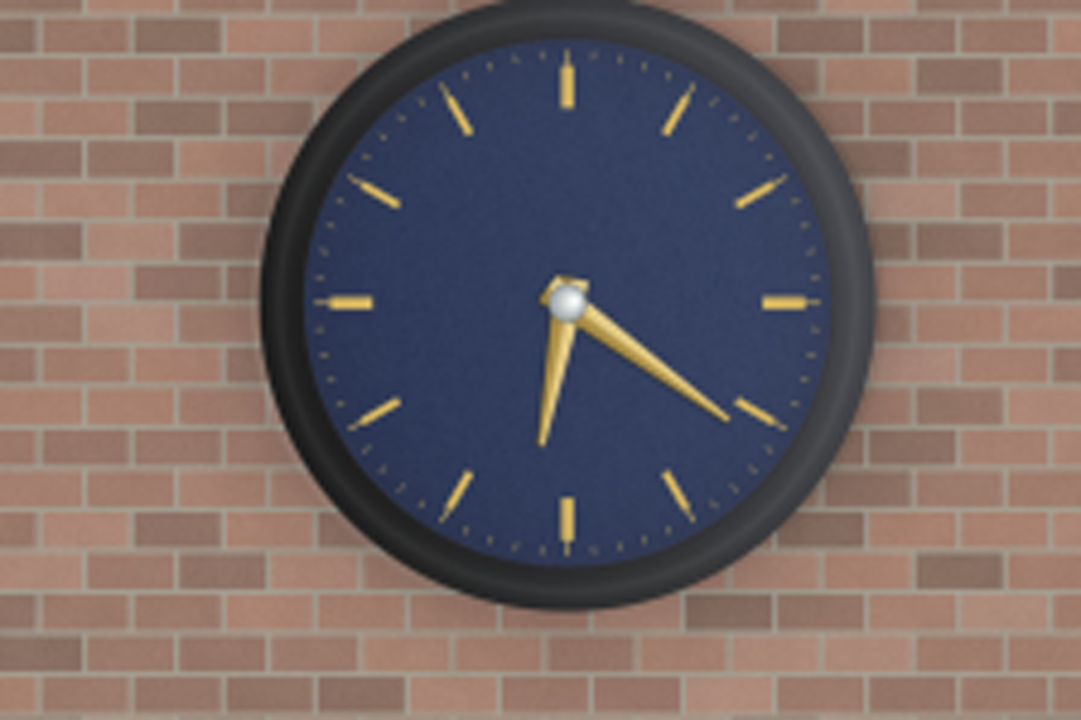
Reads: 6 h 21 min
